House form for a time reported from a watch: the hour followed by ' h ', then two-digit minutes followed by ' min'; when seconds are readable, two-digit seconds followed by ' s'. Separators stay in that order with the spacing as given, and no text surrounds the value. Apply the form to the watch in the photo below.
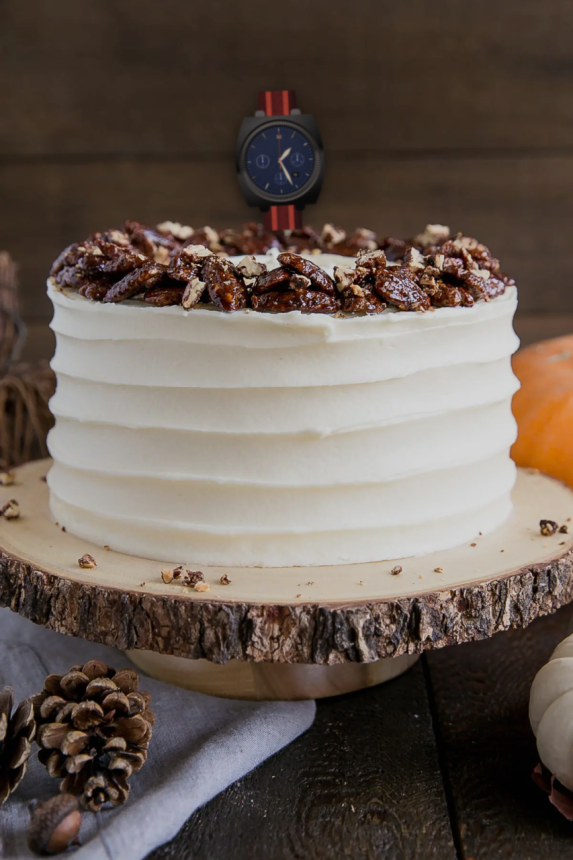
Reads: 1 h 26 min
